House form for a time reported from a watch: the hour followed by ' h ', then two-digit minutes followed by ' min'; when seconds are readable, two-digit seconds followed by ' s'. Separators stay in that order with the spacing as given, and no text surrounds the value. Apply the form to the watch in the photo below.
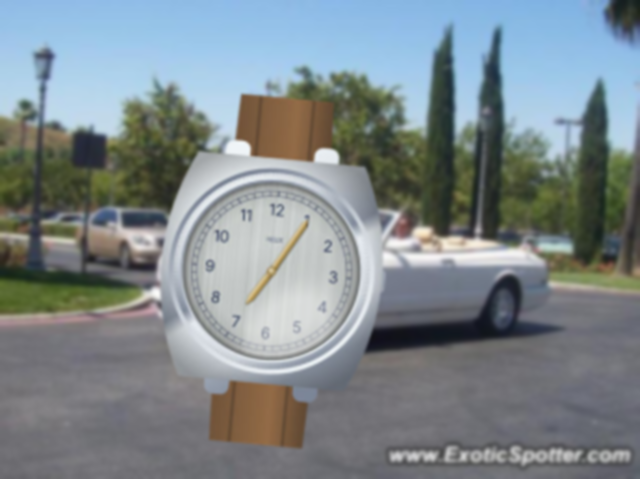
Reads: 7 h 05 min
